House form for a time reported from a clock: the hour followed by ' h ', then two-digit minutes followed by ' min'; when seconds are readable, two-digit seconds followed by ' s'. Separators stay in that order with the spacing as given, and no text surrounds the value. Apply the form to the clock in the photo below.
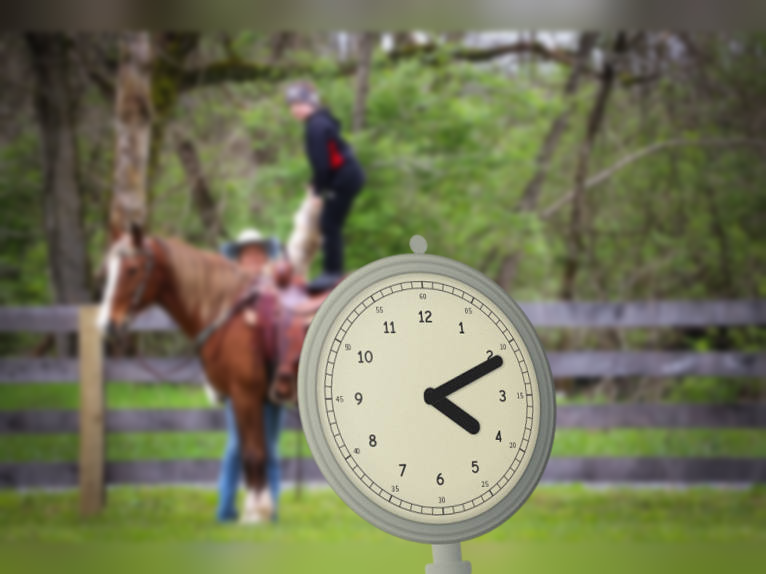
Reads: 4 h 11 min
